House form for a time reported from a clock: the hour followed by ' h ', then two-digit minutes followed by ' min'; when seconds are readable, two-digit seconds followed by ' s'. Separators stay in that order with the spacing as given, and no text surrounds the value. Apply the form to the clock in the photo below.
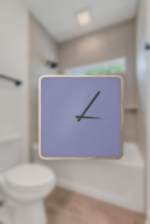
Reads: 3 h 06 min
